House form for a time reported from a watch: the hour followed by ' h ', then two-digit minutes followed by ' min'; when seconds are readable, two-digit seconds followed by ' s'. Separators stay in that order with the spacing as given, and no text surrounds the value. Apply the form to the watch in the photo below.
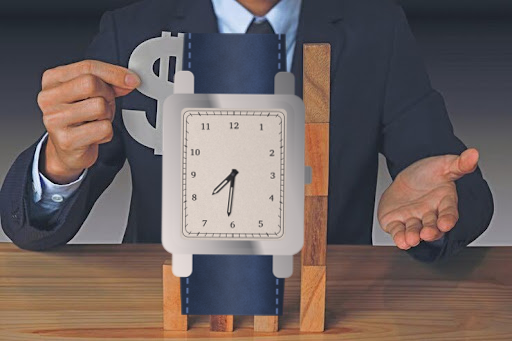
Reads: 7 h 31 min
